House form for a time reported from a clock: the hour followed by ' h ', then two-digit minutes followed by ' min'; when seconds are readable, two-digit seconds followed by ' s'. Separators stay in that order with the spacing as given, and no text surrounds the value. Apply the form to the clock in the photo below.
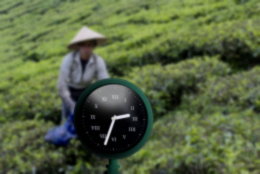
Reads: 2 h 33 min
